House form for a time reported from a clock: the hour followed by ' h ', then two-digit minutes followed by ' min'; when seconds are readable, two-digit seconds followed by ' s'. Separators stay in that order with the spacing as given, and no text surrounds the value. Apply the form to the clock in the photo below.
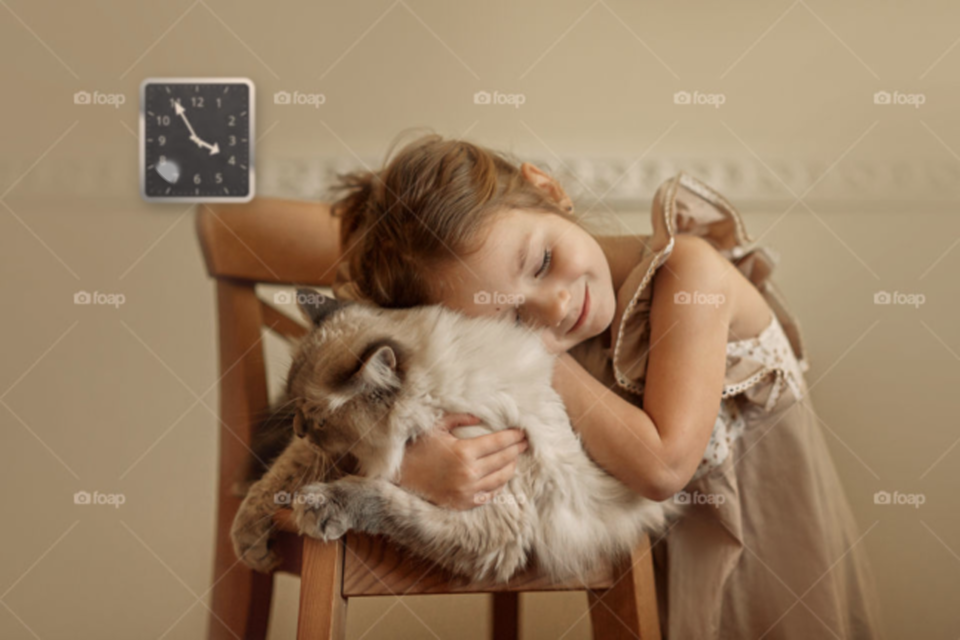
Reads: 3 h 55 min
